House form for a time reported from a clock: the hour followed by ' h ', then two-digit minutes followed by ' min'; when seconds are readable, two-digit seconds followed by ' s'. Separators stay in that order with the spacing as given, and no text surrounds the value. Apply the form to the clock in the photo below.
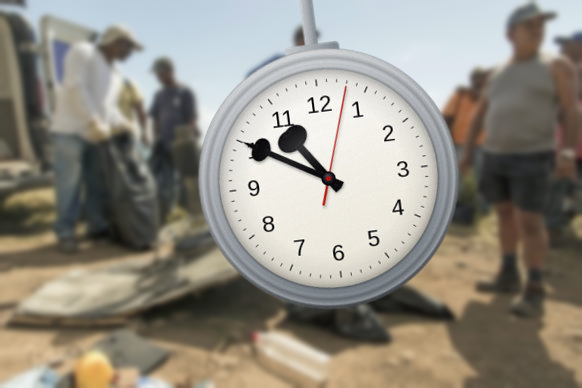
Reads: 10 h 50 min 03 s
